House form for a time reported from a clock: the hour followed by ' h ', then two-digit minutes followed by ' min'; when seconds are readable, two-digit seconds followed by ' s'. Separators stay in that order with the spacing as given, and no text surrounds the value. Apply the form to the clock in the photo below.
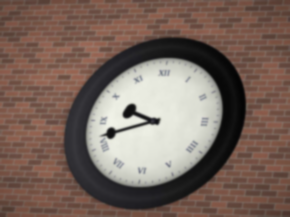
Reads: 9 h 42 min
